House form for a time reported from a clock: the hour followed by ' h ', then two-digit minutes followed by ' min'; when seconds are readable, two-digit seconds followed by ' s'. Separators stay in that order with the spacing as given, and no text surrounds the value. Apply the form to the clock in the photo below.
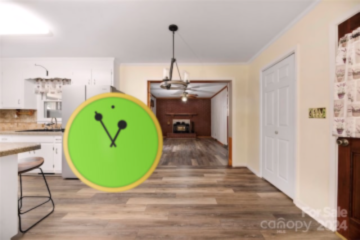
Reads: 12 h 55 min
